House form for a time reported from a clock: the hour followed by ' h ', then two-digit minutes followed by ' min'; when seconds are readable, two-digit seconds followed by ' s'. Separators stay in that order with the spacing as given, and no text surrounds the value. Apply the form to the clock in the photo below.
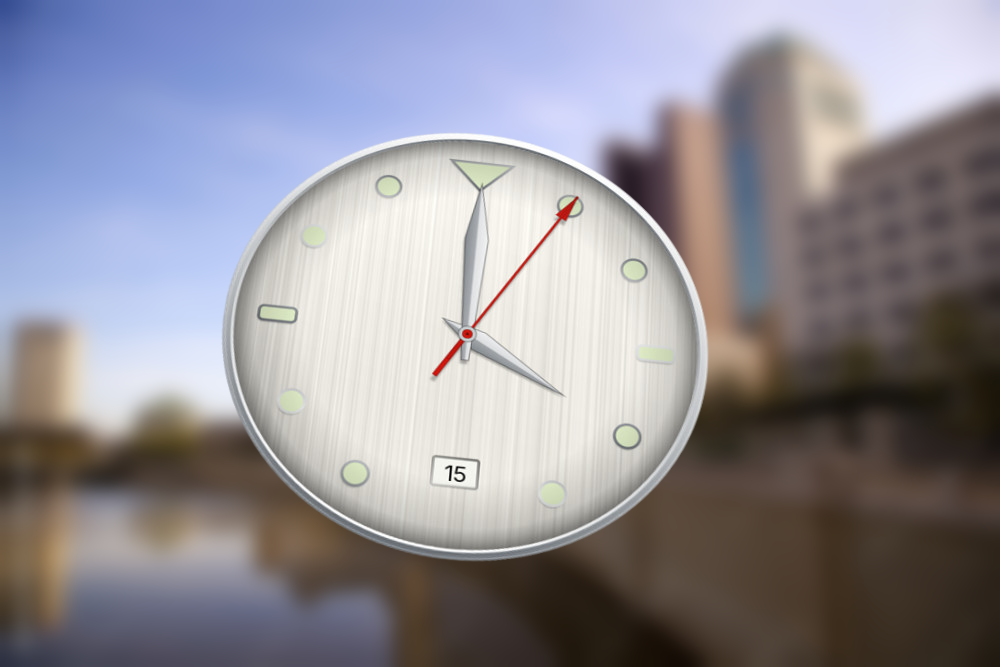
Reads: 4 h 00 min 05 s
